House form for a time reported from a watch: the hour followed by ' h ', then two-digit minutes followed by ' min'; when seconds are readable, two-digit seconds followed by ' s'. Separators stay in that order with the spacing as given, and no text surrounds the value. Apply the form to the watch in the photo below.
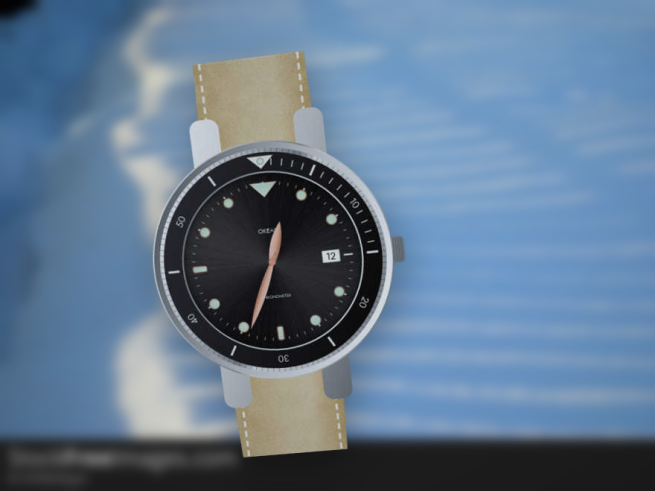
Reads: 12 h 34 min
